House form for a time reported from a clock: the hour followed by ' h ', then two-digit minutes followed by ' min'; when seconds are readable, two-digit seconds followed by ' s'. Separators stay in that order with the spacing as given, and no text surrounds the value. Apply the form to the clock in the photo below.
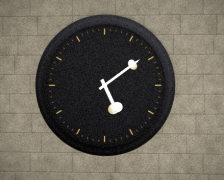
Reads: 5 h 09 min
